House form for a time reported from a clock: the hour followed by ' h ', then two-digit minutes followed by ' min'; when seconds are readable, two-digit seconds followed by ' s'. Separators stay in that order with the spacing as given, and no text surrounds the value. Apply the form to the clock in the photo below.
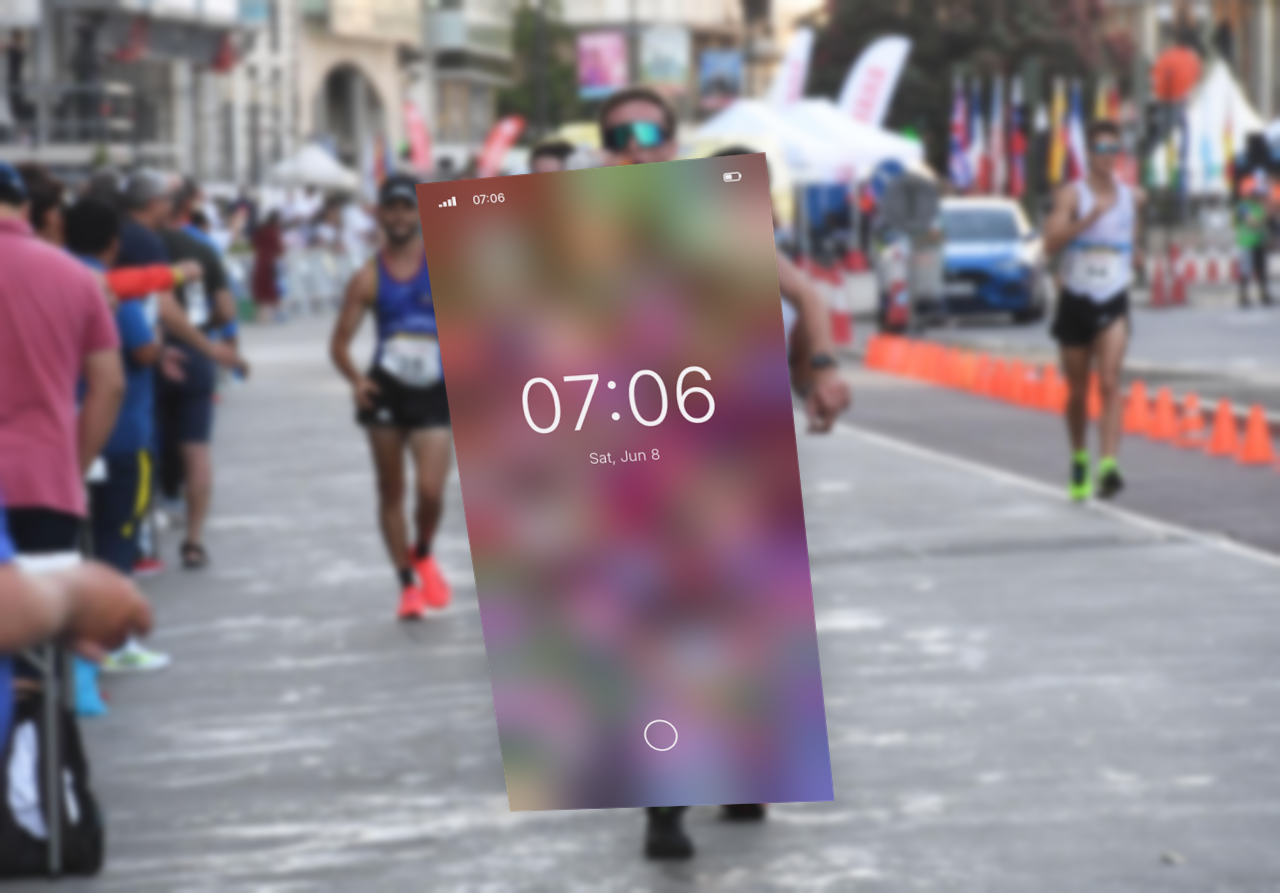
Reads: 7 h 06 min
